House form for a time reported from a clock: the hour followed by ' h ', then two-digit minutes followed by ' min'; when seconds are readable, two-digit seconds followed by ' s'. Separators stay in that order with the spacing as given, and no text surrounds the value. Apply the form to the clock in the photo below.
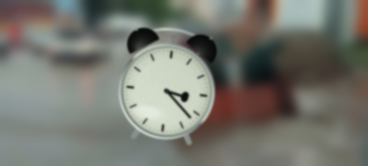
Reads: 3 h 22 min
